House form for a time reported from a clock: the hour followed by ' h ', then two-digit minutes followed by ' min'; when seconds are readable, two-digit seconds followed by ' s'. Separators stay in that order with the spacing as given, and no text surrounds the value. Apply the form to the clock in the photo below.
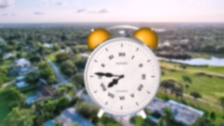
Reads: 7 h 46 min
